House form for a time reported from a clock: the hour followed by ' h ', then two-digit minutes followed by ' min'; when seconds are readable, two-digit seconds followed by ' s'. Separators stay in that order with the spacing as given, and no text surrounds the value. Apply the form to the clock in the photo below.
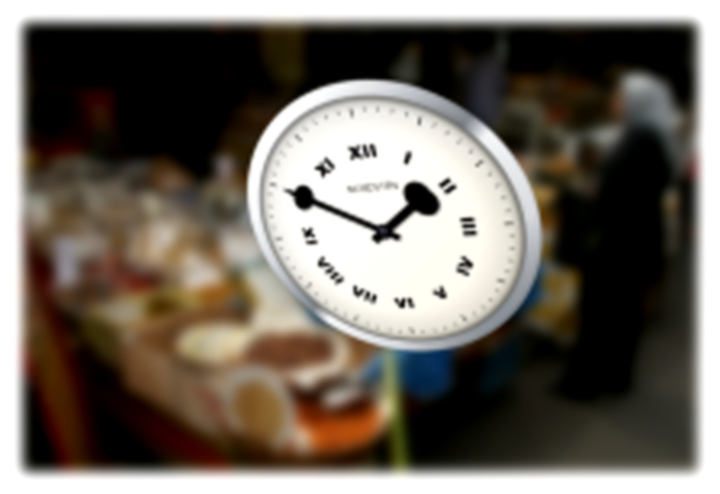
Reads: 1 h 50 min
